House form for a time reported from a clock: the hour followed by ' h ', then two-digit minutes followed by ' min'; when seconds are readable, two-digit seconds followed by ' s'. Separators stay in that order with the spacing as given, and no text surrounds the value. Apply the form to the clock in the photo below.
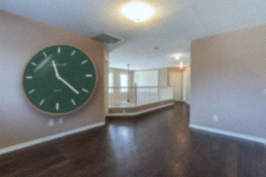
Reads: 11 h 22 min
